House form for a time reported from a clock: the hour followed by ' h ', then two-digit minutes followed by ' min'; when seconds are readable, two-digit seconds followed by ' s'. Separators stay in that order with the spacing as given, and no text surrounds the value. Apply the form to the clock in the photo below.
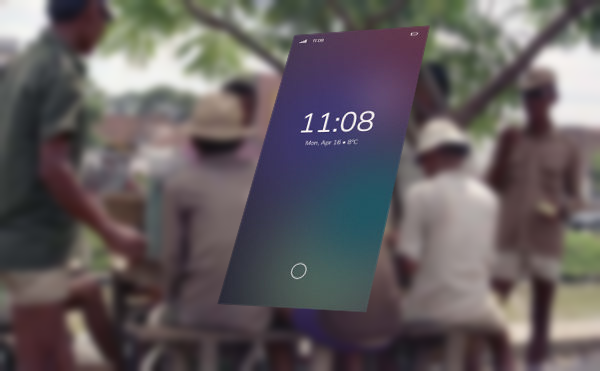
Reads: 11 h 08 min
